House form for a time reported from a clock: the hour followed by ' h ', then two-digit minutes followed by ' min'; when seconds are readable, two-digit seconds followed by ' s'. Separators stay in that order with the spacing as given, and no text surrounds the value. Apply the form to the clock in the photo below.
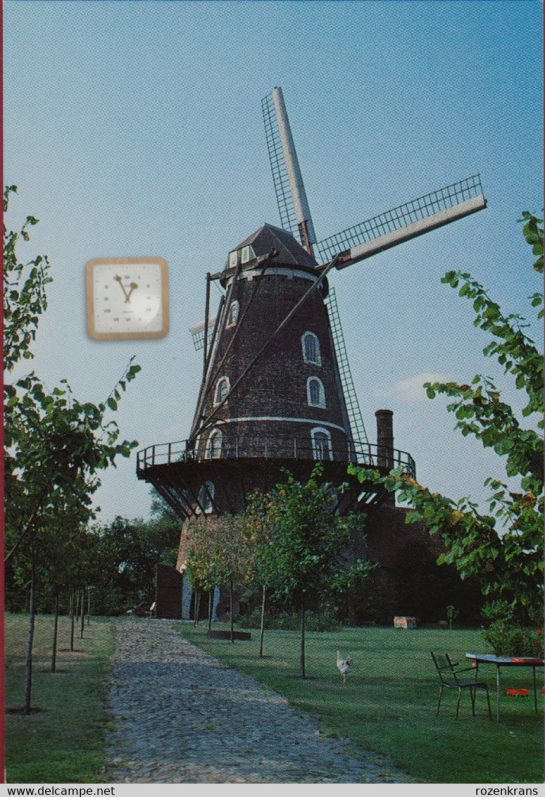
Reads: 12 h 56 min
